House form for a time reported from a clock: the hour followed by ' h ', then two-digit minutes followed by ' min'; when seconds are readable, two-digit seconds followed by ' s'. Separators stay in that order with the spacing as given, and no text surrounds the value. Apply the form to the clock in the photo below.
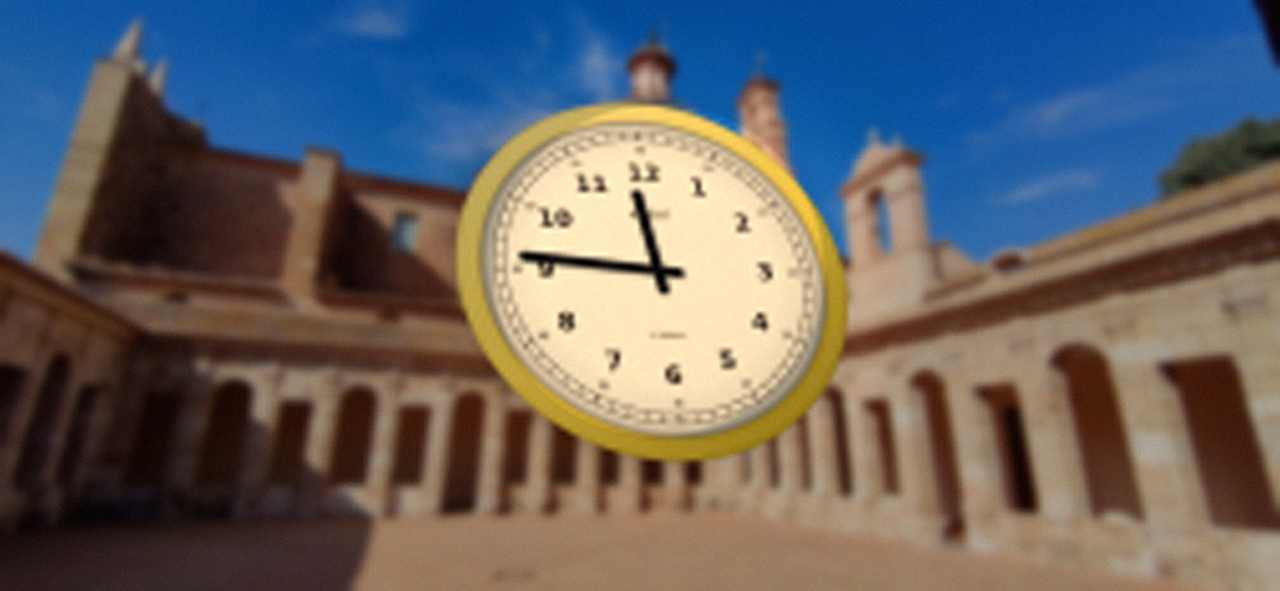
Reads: 11 h 46 min
